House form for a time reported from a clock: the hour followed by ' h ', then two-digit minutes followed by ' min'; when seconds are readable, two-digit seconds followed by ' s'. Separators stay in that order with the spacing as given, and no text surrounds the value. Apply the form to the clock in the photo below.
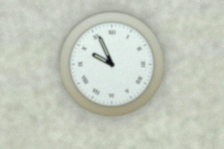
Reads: 9 h 56 min
